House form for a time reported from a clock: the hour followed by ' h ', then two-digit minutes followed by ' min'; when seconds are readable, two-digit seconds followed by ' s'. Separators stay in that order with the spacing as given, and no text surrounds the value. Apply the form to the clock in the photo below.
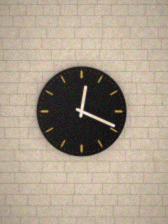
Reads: 12 h 19 min
